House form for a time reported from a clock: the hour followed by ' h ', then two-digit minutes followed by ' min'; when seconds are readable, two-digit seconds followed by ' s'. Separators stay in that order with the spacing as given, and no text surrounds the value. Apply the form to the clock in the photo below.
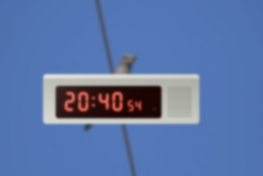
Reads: 20 h 40 min
